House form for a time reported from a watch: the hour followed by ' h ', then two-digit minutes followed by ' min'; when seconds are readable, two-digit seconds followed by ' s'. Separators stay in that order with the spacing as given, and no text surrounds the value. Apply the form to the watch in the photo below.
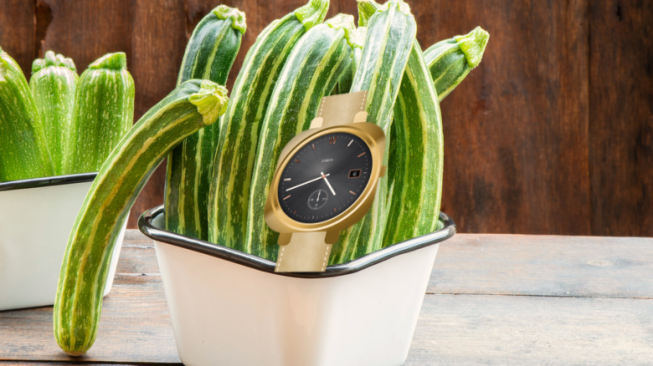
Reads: 4 h 42 min
